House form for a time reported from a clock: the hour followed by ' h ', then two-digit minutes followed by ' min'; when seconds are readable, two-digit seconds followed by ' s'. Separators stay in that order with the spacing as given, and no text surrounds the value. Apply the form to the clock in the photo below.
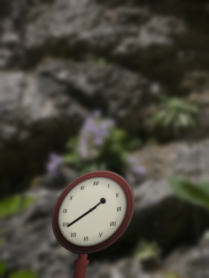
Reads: 1 h 39 min
